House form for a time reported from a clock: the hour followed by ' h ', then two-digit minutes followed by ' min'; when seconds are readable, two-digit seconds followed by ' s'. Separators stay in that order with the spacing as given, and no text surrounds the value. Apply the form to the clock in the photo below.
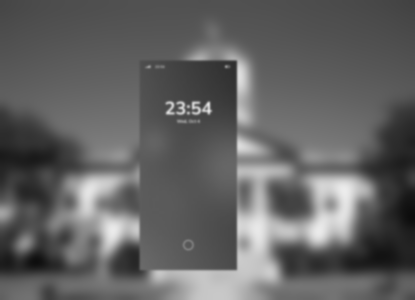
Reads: 23 h 54 min
